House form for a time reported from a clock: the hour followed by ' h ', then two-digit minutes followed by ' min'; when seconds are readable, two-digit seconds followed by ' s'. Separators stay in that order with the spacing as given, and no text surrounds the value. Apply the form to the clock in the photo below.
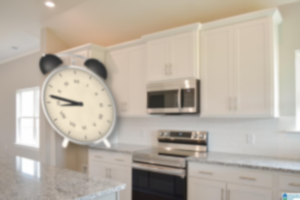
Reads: 8 h 47 min
